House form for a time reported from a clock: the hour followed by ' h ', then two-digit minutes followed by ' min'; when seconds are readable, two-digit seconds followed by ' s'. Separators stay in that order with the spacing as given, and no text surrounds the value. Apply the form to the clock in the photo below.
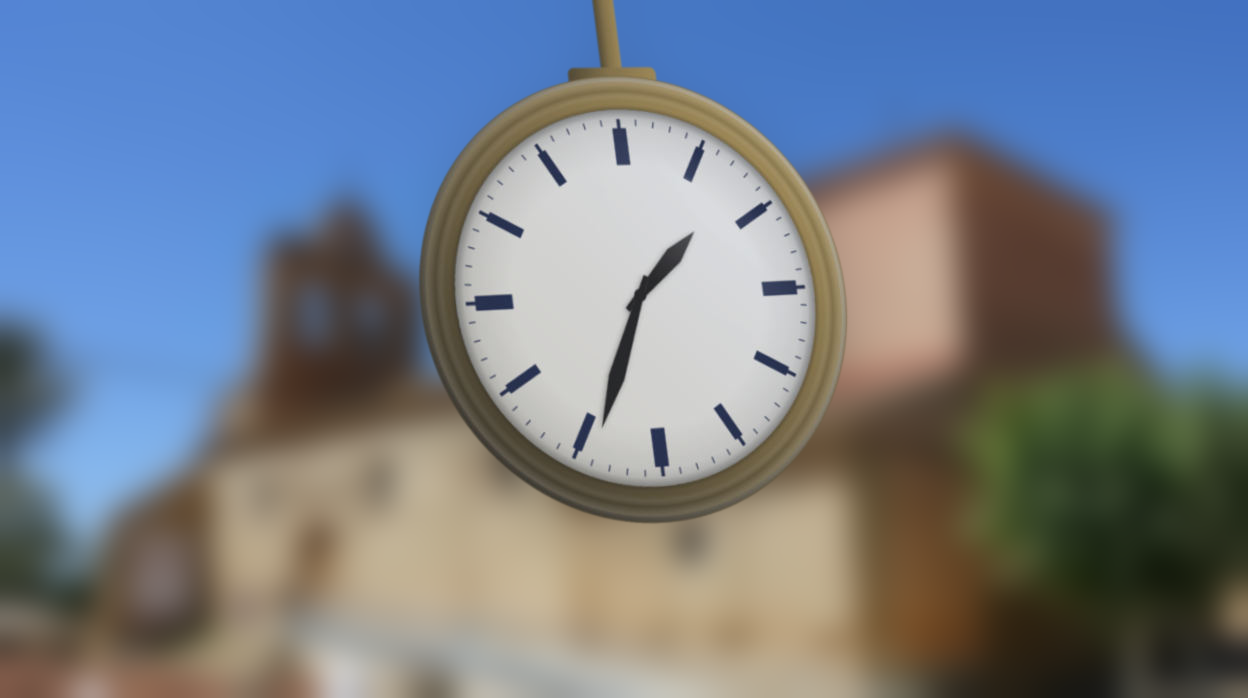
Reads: 1 h 34 min
